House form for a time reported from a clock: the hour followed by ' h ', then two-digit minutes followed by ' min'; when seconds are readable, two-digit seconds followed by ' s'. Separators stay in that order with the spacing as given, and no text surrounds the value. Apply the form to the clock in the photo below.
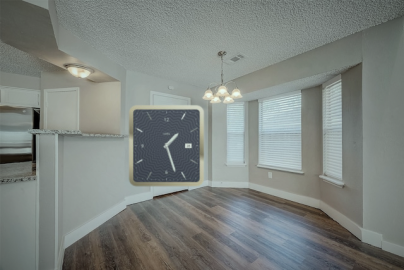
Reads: 1 h 27 min
